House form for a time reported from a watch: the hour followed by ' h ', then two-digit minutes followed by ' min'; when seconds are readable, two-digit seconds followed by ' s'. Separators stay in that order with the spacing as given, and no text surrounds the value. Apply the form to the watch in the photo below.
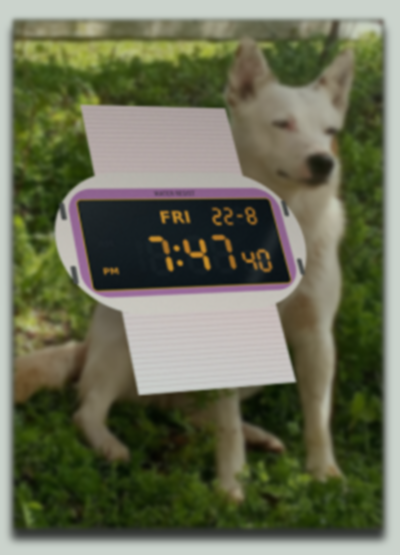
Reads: 7 h 47 min 40 s
